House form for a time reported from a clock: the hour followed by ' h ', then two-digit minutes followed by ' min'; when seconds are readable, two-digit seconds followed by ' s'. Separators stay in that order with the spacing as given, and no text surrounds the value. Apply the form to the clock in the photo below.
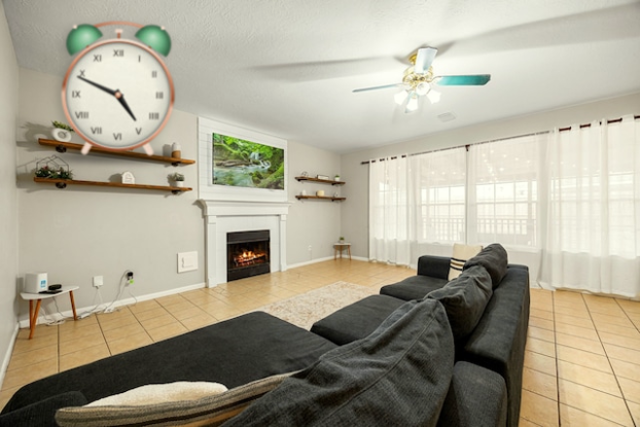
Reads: 4 h 49 min
